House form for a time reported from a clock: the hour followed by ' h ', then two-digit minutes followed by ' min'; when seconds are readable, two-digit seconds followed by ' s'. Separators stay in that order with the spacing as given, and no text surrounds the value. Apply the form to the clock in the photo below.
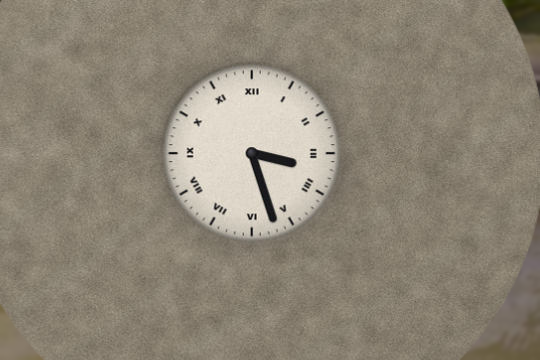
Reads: 3 h 27 min
